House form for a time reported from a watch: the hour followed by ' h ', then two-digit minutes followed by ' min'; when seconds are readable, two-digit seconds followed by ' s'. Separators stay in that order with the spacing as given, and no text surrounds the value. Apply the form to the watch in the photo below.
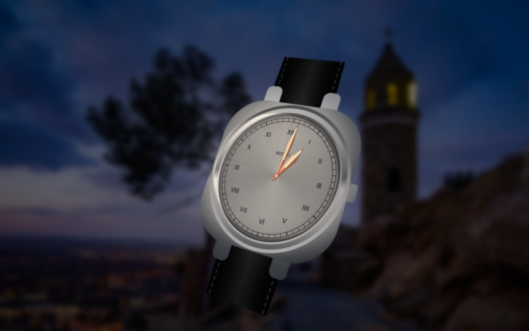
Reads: 1 h 01 min
